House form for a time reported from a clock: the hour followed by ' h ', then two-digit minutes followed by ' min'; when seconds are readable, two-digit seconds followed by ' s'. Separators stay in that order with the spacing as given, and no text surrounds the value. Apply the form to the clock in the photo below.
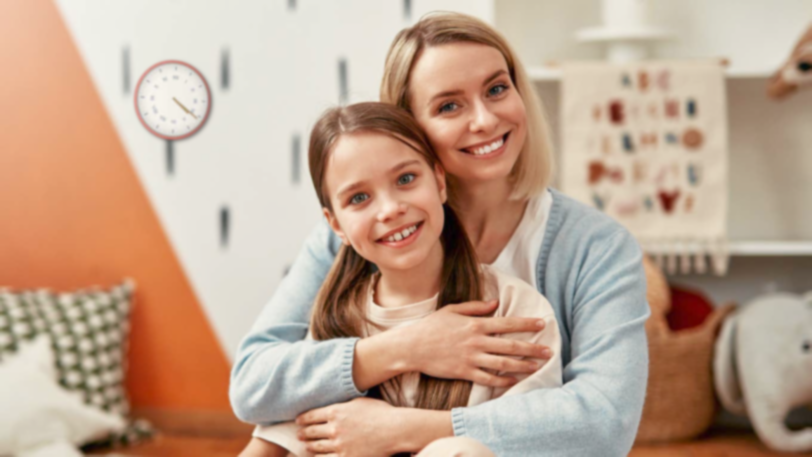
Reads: 4 h 21 min
